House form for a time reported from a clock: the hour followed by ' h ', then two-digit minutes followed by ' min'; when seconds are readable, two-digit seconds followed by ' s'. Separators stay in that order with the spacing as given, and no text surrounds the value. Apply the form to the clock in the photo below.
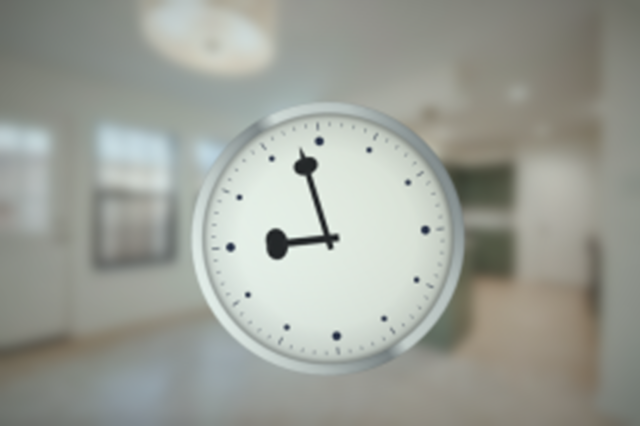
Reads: 8 h 58 min
